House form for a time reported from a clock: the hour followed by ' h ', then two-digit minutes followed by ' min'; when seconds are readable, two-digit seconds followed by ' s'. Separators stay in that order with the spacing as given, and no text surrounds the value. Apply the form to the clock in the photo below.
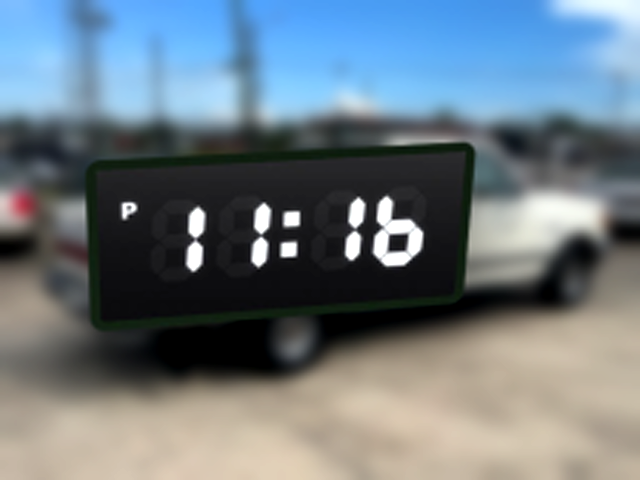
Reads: 11 h 16 min
